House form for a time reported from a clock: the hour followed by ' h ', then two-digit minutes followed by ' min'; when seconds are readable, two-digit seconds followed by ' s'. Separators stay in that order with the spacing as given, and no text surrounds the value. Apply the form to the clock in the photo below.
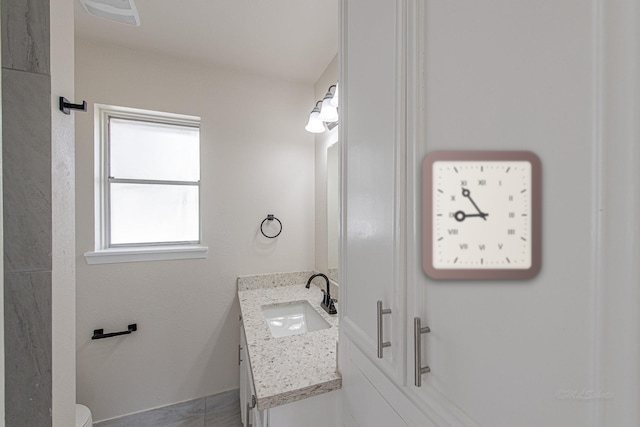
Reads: 8 h 54 min
